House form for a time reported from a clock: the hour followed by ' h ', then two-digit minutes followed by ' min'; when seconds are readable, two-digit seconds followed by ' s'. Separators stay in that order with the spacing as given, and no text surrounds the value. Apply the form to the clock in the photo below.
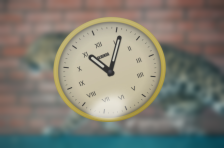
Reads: 11 h 06 min
